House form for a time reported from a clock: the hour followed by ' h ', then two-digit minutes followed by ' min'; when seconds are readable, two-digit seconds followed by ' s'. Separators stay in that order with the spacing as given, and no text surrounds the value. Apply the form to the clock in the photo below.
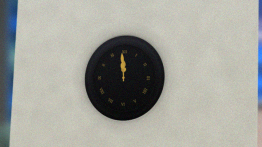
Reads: 11 h 59 min
